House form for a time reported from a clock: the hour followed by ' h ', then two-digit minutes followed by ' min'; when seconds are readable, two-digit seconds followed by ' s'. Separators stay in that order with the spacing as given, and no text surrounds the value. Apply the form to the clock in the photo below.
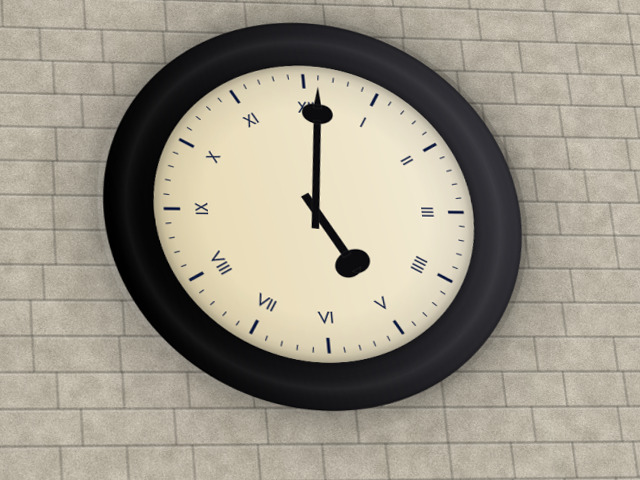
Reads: 5 h 01 min
